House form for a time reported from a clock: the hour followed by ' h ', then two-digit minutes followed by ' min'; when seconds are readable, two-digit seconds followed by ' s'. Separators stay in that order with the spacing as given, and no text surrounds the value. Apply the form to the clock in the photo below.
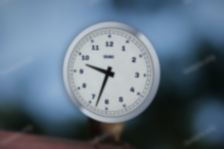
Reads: 9 h 33 min
